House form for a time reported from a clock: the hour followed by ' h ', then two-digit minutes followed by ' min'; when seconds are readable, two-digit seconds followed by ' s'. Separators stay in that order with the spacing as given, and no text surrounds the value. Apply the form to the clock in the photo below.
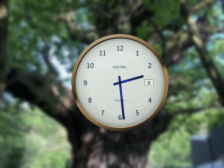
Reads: 2 h 29 min
